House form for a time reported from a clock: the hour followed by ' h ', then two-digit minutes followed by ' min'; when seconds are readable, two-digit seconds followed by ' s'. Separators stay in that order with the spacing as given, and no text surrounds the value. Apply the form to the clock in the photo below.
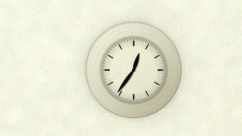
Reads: 12 h 36 min
